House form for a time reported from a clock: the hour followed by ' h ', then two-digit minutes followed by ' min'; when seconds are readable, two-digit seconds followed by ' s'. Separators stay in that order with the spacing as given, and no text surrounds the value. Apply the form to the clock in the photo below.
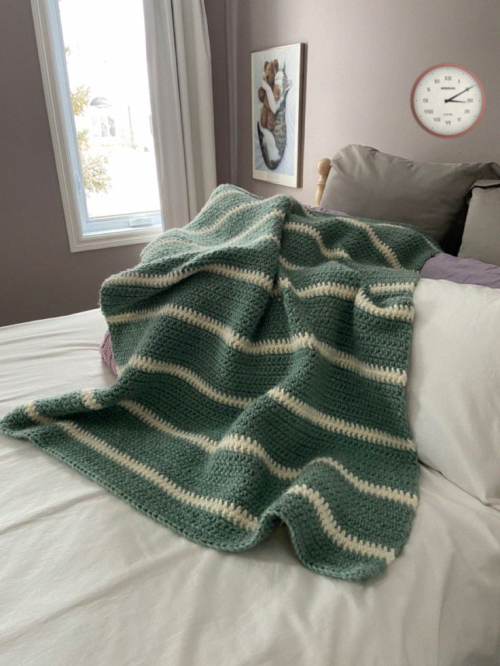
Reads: 3 h 10 min
